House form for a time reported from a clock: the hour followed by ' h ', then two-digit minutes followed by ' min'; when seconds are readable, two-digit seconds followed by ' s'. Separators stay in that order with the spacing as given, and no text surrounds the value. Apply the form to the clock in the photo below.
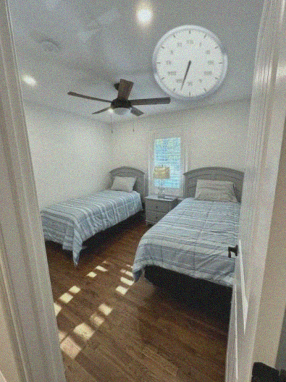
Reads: 6 h 33 min
